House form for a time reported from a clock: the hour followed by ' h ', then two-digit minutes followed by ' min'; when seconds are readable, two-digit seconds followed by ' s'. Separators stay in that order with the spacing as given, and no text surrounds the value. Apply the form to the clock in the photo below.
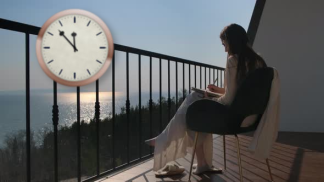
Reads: 11 h 53 min
